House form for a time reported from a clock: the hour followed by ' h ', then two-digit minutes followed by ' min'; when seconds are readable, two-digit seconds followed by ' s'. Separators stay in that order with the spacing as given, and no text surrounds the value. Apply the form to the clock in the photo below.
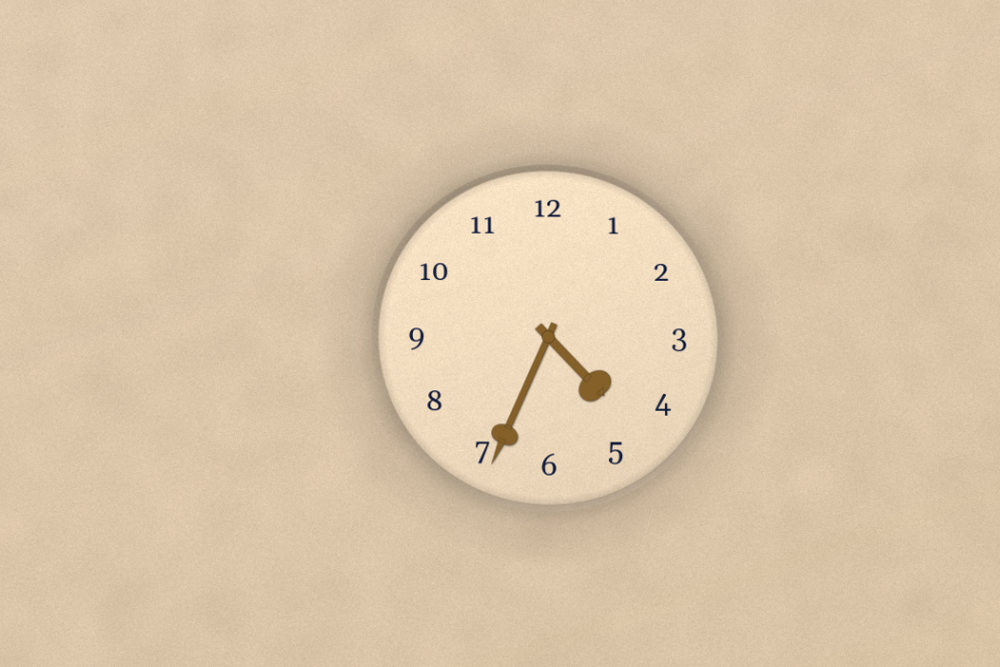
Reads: 4 h 34 min
